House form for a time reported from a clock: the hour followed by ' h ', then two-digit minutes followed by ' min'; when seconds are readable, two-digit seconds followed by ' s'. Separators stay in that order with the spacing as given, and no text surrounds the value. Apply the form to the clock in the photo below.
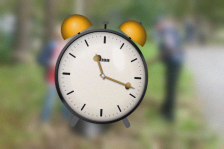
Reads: 11 h 18 min
